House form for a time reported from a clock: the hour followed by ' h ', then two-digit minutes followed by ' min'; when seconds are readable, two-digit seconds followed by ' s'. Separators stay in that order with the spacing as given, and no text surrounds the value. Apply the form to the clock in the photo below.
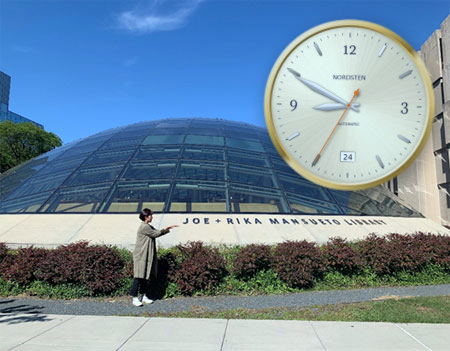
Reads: 8 h 49 min 35 s
